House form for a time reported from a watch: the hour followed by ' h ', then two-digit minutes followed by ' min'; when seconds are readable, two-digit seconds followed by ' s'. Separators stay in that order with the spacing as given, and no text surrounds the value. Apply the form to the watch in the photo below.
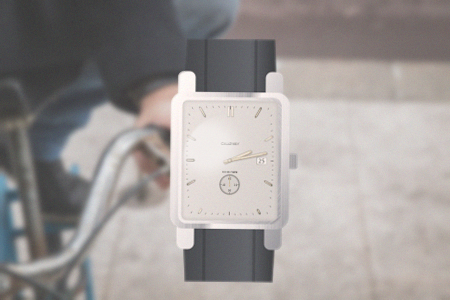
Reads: 2 h 13 min
